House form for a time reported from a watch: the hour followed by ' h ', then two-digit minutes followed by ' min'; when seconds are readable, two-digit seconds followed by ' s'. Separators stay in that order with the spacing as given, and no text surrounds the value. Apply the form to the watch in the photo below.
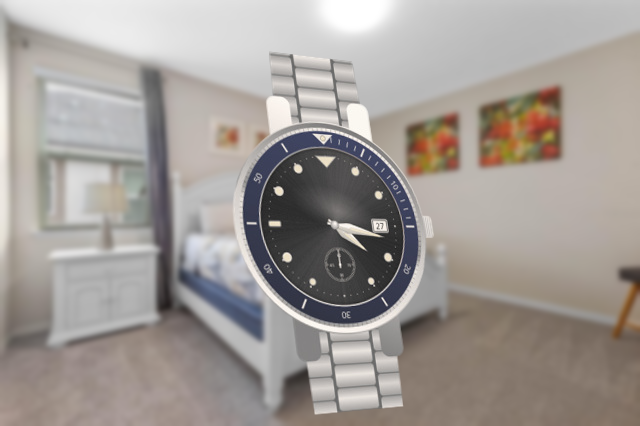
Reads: 4 h 17 min
